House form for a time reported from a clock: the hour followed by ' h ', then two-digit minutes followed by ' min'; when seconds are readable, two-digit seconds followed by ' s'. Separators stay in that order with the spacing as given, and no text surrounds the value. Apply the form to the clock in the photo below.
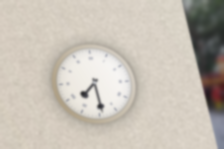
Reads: 7 h 29 min
